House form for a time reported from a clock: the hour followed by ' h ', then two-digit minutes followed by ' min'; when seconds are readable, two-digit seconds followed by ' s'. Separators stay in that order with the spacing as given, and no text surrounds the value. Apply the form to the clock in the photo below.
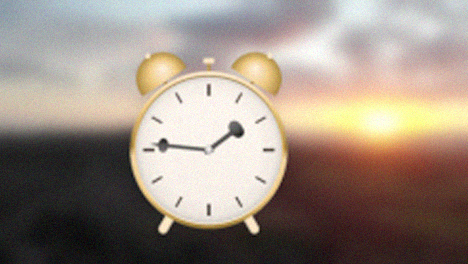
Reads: 1 h 46 min
